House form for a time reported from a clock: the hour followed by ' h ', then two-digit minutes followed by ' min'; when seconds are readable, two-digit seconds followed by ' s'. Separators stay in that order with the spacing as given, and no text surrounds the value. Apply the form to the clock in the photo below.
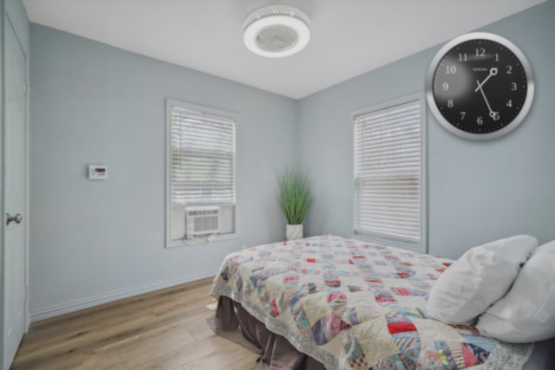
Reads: 1 h 26 min
